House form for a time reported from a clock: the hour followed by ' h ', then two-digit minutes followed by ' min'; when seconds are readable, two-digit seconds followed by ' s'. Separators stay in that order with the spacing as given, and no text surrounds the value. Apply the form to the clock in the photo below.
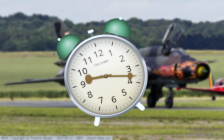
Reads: 9 h 18 min
